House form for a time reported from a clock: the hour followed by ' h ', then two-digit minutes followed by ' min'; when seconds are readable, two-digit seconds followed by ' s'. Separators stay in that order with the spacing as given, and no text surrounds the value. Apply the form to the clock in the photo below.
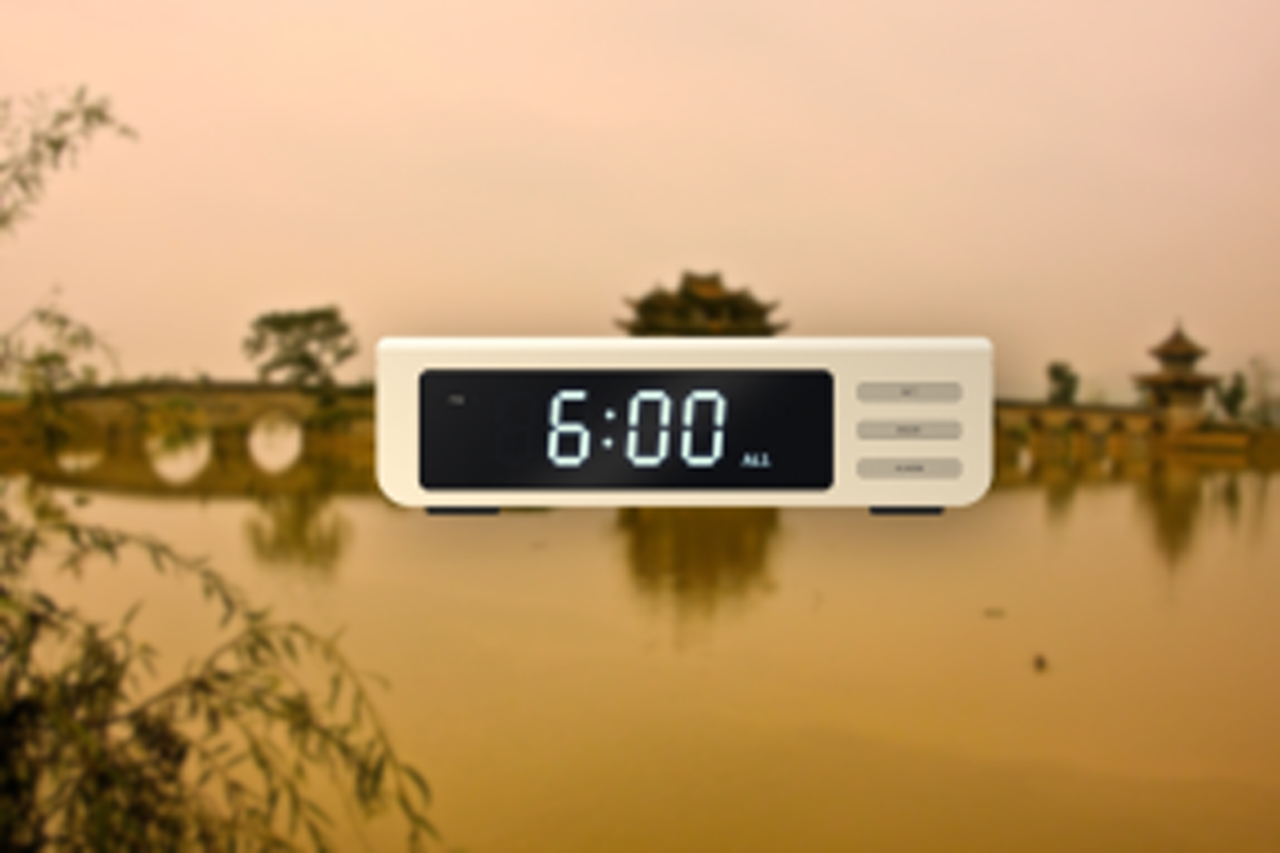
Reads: 6 h 00 min
